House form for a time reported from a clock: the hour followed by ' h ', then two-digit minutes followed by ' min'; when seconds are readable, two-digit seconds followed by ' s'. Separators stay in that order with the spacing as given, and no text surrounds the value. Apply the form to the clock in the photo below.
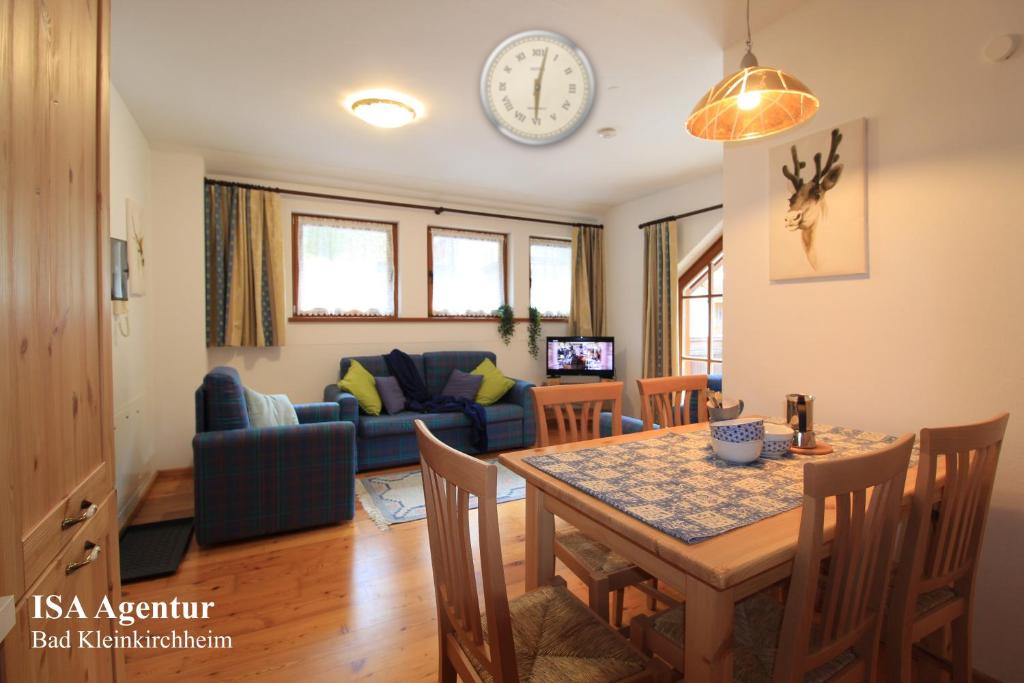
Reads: 6 h 02 min
